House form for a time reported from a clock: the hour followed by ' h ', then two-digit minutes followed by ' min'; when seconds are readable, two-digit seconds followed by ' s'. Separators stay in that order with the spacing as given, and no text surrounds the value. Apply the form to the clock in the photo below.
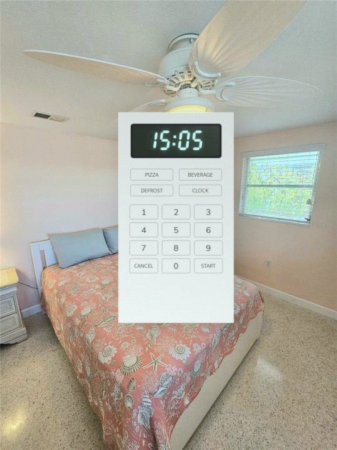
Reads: 15 h 05 min
